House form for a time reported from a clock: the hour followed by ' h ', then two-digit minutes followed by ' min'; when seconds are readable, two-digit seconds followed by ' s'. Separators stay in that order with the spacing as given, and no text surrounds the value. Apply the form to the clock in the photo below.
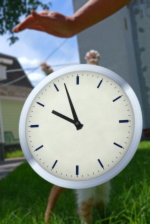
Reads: 9 h 57 min
